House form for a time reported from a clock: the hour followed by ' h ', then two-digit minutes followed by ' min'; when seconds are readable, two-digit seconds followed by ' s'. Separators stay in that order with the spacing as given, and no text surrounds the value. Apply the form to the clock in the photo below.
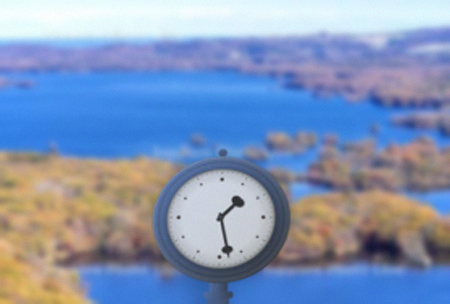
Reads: 1 h 28 min
